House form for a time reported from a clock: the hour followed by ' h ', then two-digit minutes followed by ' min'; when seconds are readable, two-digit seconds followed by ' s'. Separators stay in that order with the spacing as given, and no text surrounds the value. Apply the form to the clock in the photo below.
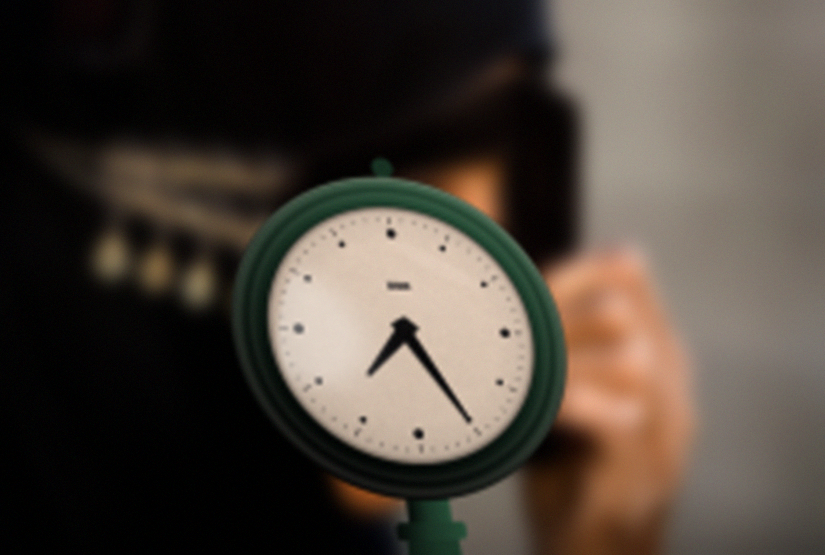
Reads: 7 h 25 min
